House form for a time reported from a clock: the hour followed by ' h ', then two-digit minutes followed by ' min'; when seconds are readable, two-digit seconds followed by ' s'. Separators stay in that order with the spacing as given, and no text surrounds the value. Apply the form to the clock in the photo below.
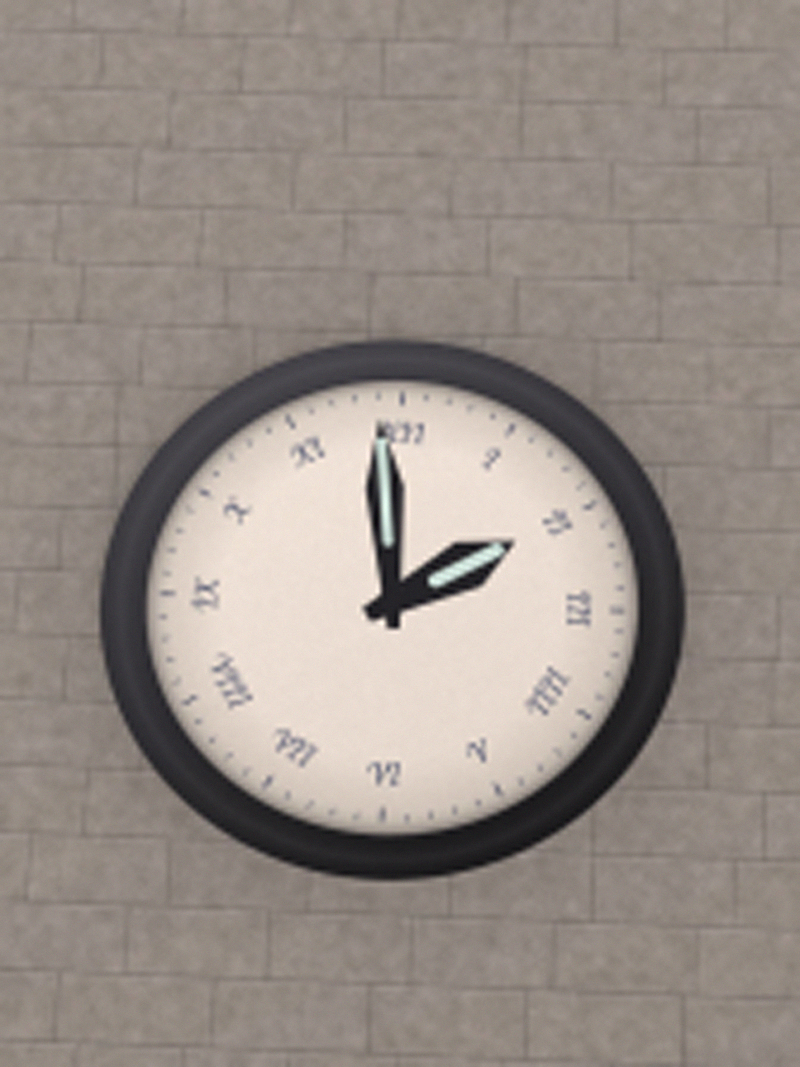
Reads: 1 h 59 min
